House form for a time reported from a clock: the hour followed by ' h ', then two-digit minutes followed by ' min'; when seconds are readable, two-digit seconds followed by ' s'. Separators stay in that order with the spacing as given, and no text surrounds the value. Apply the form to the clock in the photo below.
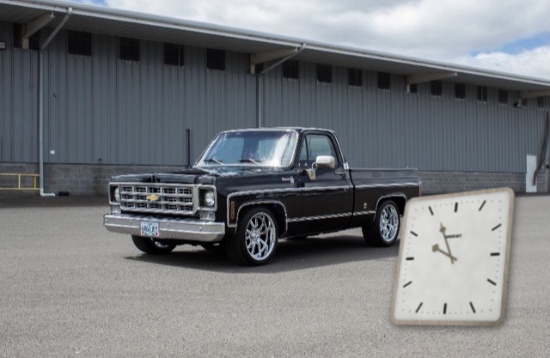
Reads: 9 h 56 min
